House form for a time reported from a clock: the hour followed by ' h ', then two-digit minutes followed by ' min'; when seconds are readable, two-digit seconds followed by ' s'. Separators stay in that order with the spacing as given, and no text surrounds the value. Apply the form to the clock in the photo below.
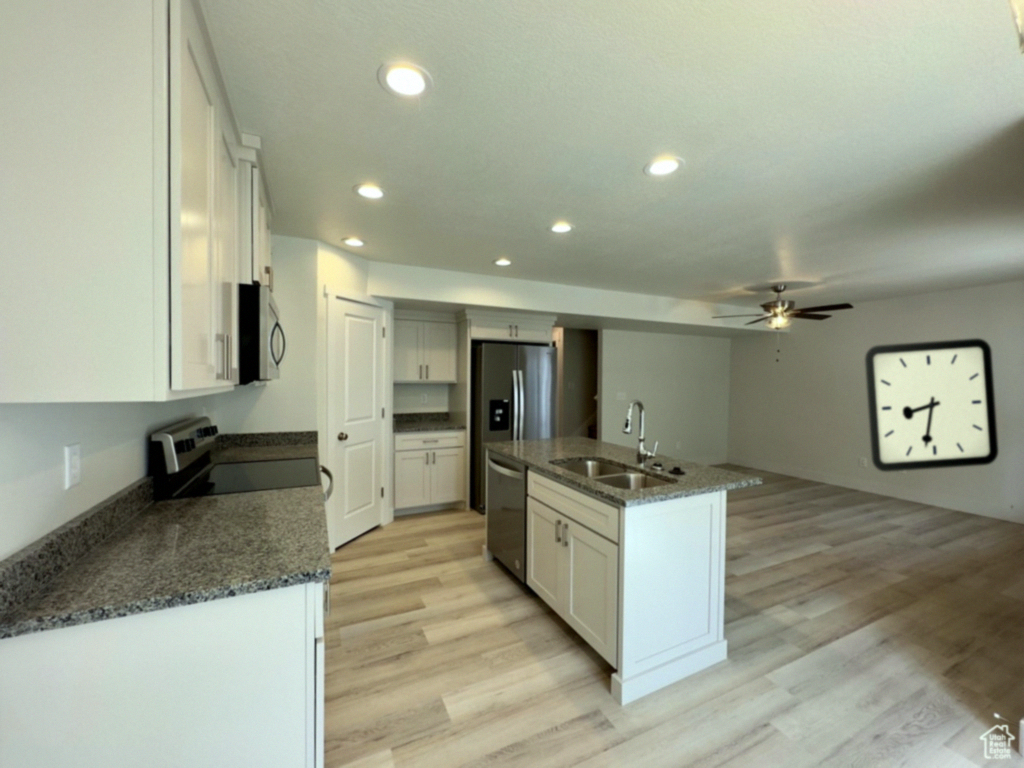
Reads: 8 h 32 min
